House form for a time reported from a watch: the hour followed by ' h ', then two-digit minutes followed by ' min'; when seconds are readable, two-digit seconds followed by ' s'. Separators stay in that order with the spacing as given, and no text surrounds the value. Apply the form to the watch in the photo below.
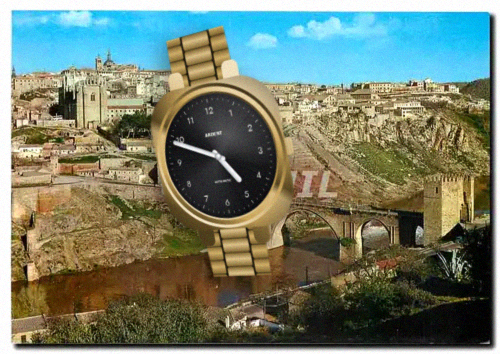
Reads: 4 h 49 min
